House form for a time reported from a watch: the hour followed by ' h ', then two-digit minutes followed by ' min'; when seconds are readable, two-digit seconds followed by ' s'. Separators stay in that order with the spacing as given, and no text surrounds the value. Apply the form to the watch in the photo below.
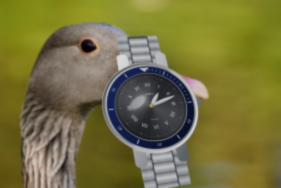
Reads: 1 h 12 min
